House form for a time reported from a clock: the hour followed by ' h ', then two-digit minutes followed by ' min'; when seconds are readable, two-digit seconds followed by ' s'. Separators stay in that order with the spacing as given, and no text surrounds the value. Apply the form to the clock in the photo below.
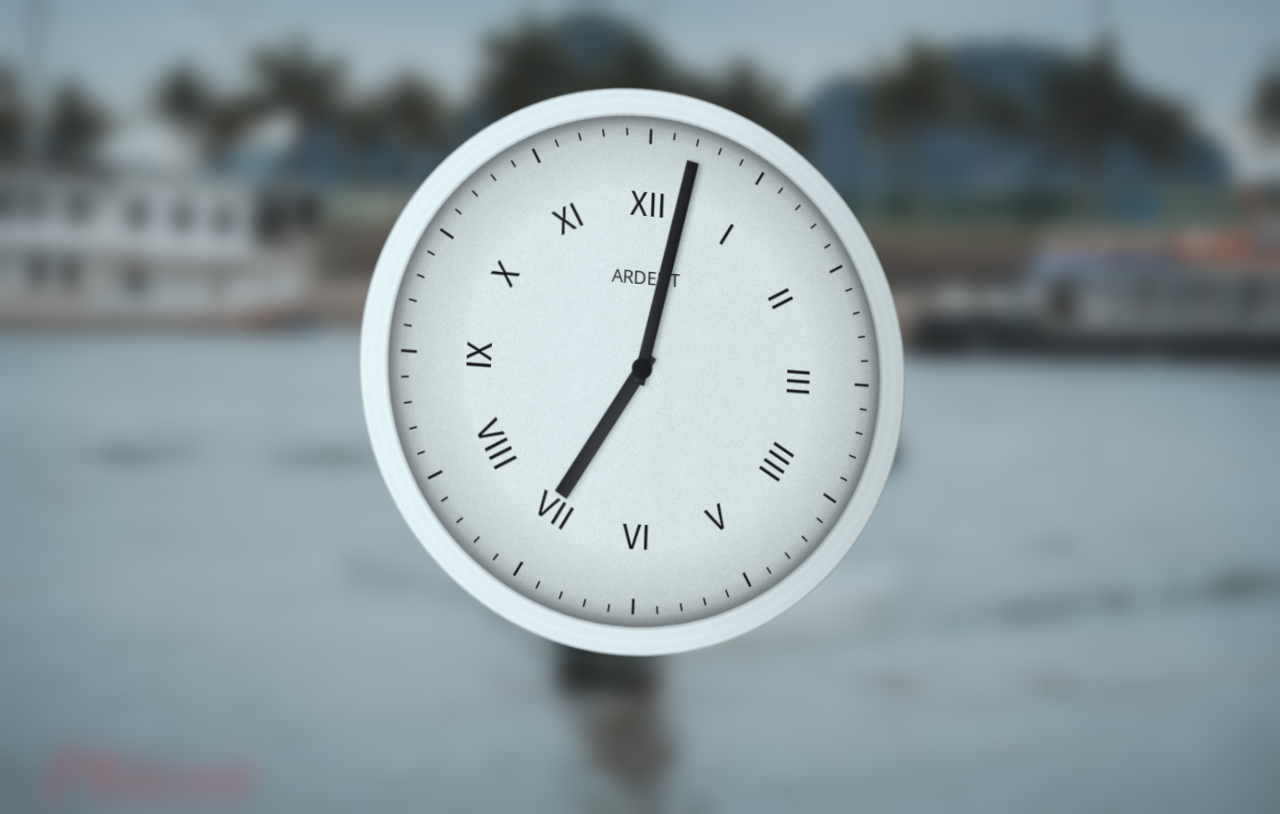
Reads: 7 h 02 min
